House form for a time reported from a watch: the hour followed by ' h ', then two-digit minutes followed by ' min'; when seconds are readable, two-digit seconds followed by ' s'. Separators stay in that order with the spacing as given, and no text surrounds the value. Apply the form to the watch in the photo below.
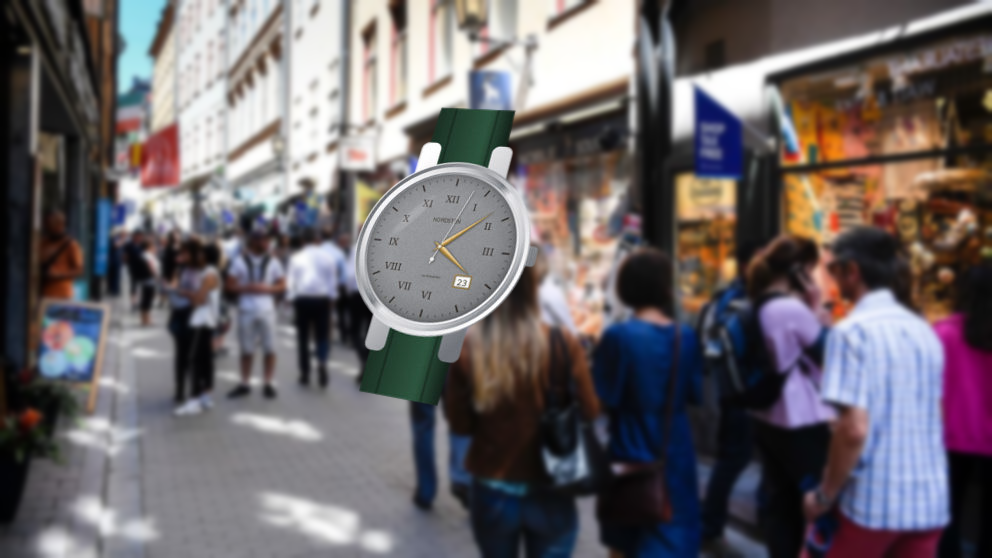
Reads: 4 h 08 min 03 s
